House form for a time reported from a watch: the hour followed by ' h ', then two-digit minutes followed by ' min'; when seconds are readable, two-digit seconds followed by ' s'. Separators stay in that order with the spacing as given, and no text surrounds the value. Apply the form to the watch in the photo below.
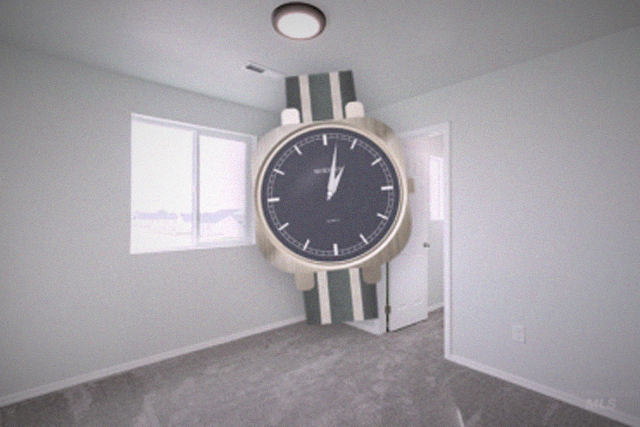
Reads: 1 h 02 min
